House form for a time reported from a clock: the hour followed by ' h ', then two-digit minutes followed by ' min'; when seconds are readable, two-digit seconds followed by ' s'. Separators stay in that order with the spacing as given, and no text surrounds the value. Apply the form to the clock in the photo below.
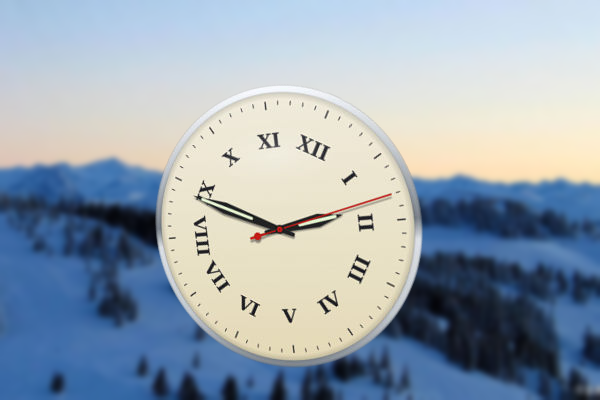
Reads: 1 h 44 min 08 s
